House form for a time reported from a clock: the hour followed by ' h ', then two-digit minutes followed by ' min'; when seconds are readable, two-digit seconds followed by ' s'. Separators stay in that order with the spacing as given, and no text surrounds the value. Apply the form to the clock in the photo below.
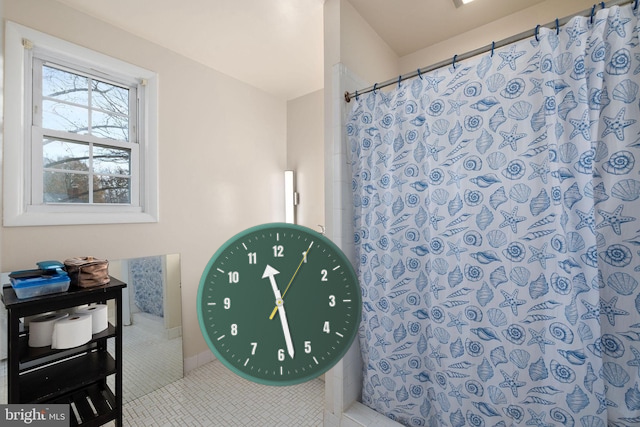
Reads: 11 h 28 min 05 s
